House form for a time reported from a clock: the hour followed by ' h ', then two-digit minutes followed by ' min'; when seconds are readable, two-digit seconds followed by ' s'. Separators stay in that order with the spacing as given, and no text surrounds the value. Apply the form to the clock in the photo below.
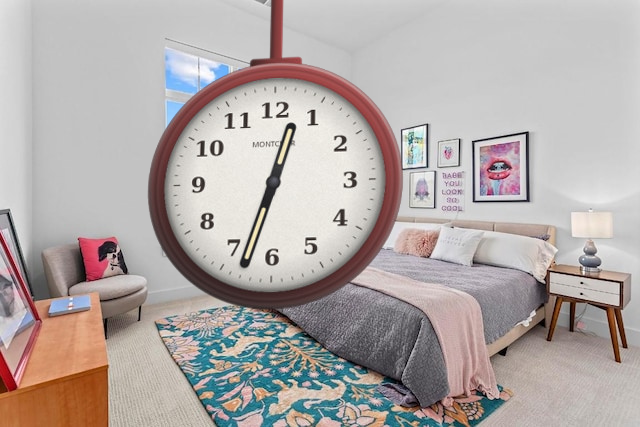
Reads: 12 h 33 min
